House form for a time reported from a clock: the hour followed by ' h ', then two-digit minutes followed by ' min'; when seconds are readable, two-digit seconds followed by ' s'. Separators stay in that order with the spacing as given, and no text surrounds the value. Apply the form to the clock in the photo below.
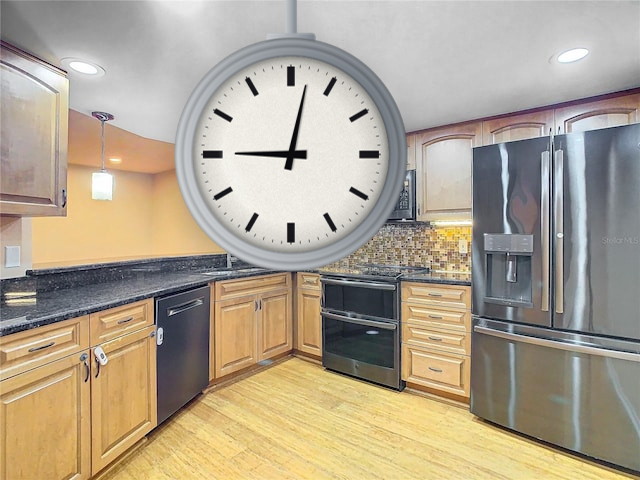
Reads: 9 h 02 min
